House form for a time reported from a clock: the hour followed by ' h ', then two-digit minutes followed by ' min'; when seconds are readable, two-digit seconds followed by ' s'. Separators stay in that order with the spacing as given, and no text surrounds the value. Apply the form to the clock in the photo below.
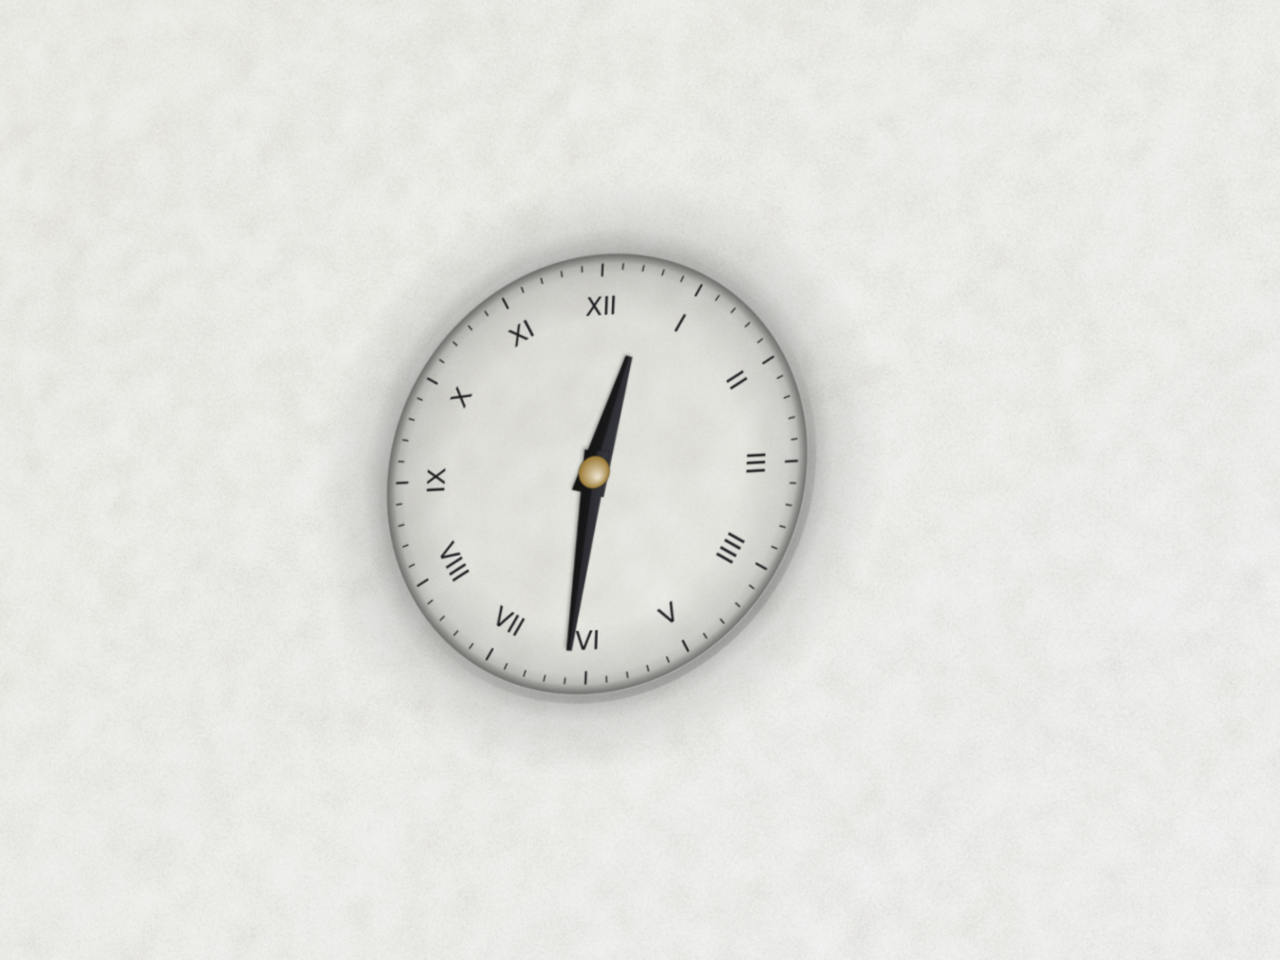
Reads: 12 h 31 min
